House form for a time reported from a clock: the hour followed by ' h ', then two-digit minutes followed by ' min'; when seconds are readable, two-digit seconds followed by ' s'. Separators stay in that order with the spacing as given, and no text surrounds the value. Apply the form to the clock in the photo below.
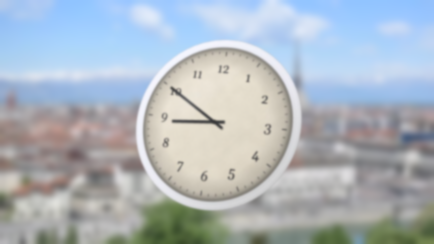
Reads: 8 h 50 min
